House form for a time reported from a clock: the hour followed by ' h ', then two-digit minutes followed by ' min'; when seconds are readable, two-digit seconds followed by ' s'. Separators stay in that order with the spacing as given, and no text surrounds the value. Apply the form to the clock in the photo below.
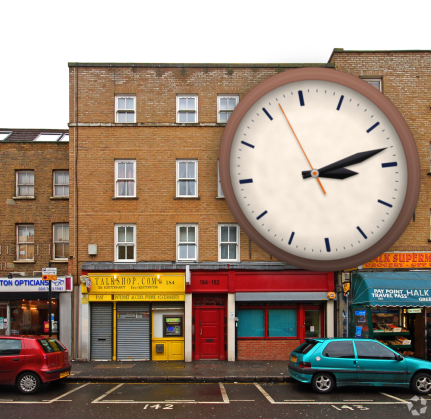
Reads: 3 h 12 min 57 s
